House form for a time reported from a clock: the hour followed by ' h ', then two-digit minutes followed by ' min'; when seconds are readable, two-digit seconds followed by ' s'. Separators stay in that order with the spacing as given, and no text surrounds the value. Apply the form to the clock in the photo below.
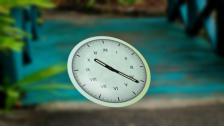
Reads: 10 h 21 min
